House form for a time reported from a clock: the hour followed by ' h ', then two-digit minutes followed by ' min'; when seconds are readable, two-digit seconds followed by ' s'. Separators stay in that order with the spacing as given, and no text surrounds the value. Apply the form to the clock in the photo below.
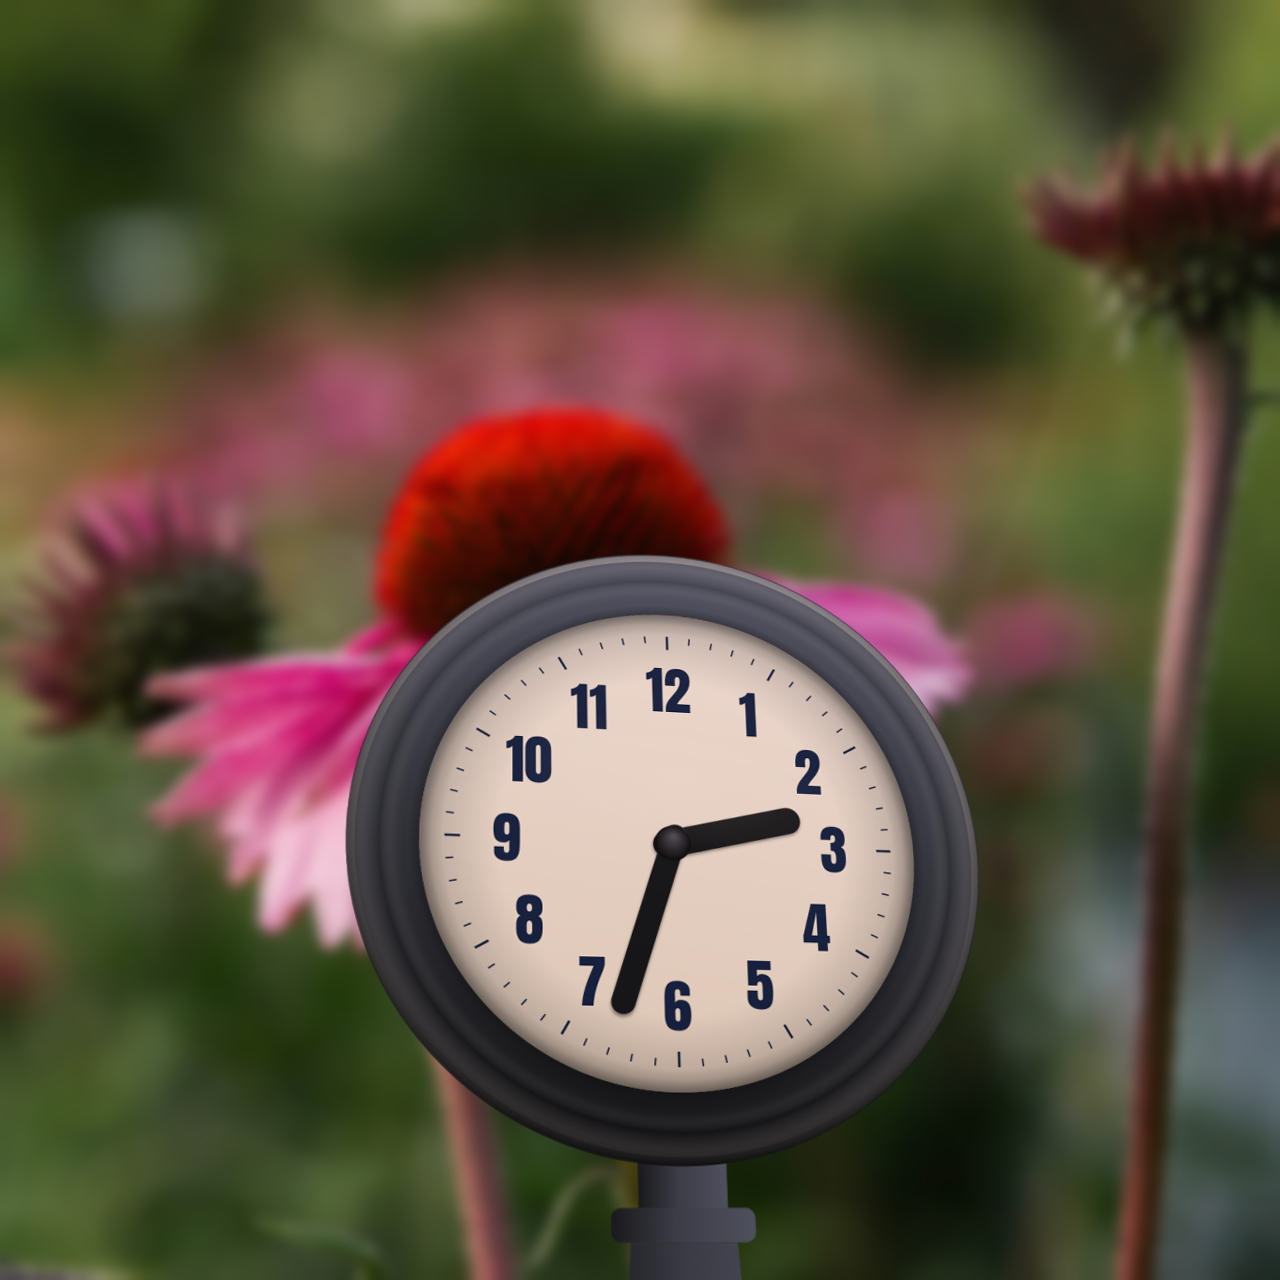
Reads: 2 h 33 min
